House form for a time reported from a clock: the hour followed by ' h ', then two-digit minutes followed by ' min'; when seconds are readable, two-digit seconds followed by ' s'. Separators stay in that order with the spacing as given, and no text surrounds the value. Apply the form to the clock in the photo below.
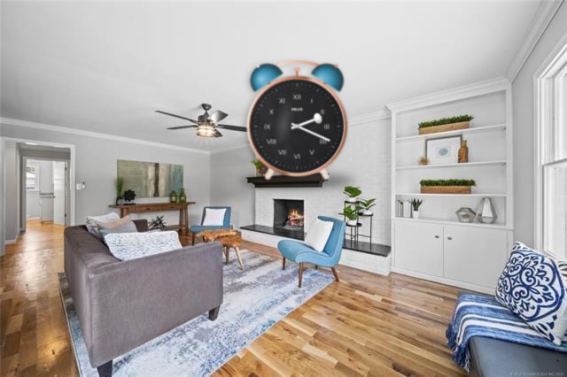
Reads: 2 h 19 min
